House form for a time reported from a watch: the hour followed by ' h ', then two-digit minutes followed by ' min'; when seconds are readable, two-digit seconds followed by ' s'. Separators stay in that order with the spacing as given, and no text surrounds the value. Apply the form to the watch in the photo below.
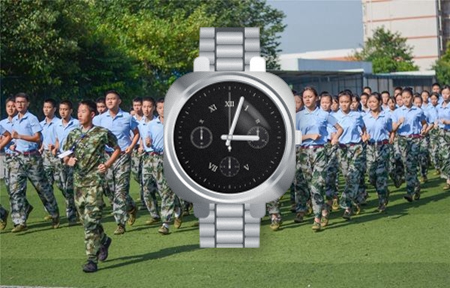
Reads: 3 h 03 min
